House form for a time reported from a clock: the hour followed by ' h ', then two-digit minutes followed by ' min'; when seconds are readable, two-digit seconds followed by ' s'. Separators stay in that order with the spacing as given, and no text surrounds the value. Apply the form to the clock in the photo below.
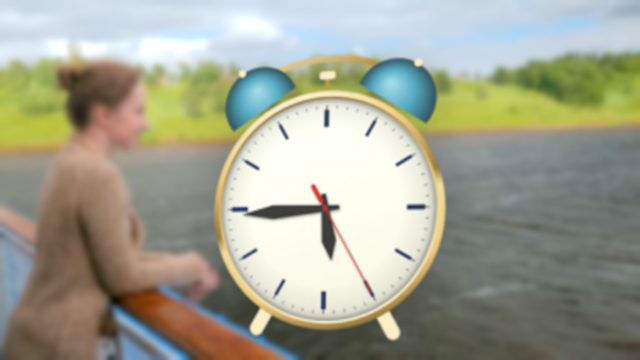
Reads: 5 h 44 min 25 s
